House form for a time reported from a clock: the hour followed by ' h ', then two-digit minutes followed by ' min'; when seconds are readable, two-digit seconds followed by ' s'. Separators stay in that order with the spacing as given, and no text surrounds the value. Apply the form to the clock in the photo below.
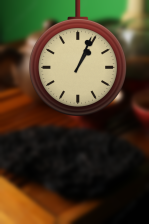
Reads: 1 h 04 min
